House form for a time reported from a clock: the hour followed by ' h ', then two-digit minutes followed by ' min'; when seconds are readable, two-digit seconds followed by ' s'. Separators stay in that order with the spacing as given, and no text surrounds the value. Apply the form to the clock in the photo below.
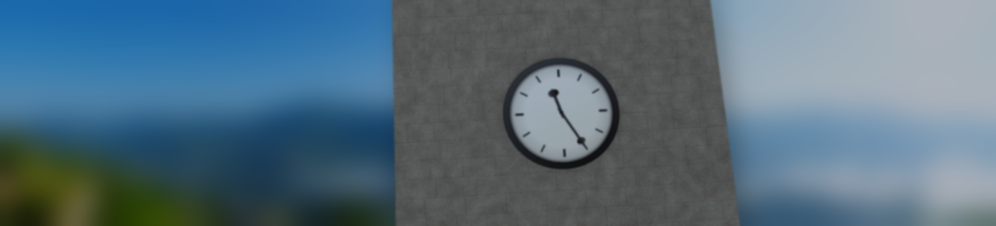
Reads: 11 h 25 min
